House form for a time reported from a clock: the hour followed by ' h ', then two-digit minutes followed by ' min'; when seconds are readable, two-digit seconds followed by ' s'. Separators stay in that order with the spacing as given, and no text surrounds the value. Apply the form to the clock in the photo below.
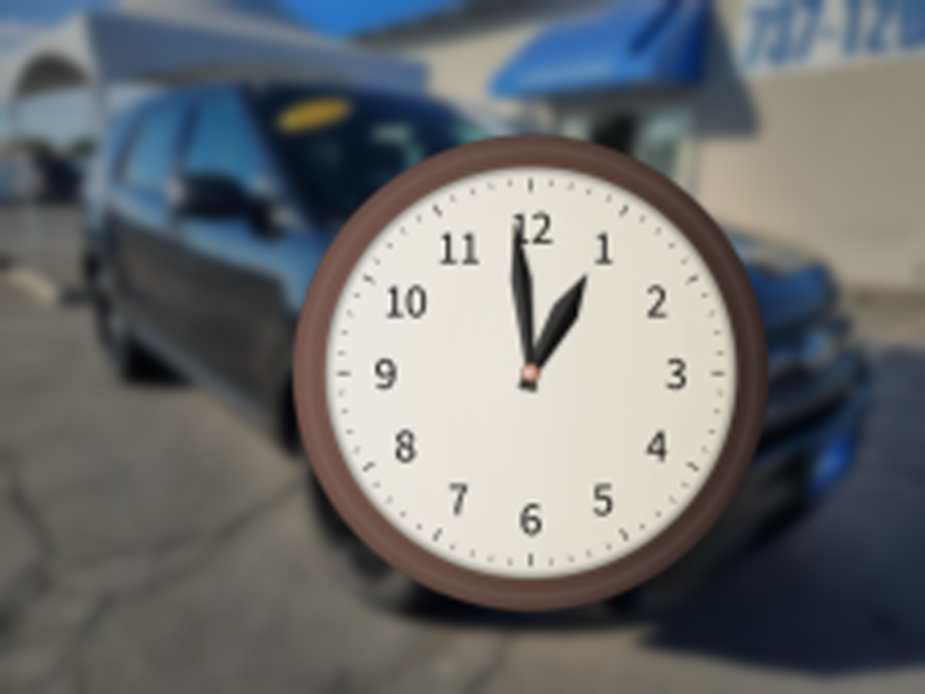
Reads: 12 h 59 min
